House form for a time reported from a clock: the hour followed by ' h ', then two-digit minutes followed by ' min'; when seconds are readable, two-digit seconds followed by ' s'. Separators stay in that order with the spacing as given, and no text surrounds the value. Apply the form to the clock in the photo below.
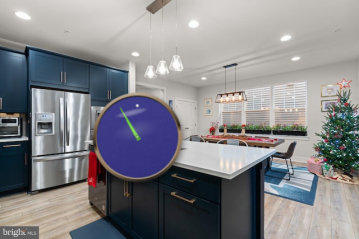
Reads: 10 h 55 min
